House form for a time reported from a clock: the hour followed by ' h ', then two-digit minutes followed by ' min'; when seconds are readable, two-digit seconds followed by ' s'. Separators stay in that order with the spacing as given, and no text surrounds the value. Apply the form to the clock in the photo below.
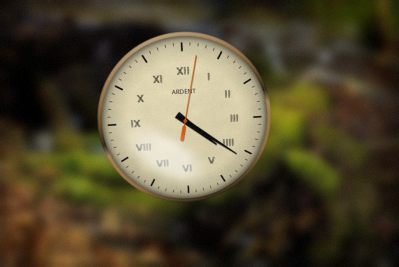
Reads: 4 h 21 min 02 s
